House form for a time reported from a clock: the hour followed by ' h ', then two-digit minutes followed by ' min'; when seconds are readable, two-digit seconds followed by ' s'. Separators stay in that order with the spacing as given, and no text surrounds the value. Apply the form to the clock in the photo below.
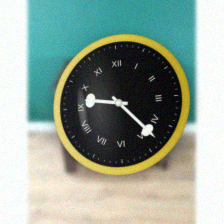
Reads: 9 h 23 min
